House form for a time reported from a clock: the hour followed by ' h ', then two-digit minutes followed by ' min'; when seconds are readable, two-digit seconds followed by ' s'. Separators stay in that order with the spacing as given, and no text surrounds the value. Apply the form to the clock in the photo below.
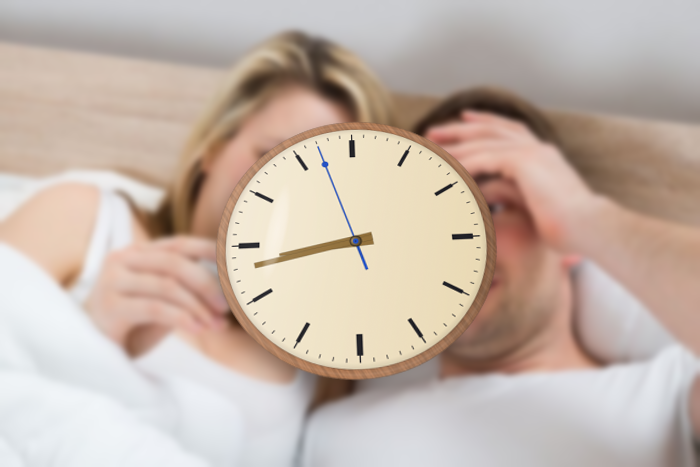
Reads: 8 h 42 min 57 s
